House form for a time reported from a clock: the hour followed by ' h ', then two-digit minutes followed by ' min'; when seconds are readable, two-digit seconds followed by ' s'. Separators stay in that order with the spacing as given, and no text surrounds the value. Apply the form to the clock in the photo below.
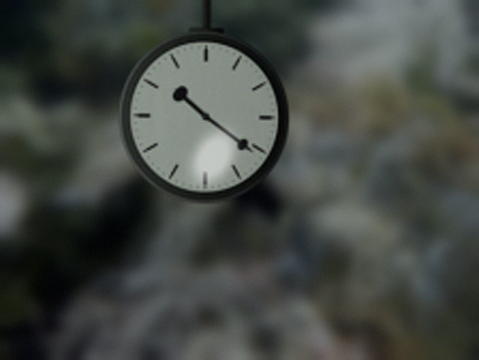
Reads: 10 h 21 min
